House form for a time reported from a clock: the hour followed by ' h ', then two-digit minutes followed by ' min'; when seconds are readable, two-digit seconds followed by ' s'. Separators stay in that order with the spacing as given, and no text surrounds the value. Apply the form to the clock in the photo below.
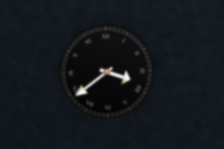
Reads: 3 h 39 min
